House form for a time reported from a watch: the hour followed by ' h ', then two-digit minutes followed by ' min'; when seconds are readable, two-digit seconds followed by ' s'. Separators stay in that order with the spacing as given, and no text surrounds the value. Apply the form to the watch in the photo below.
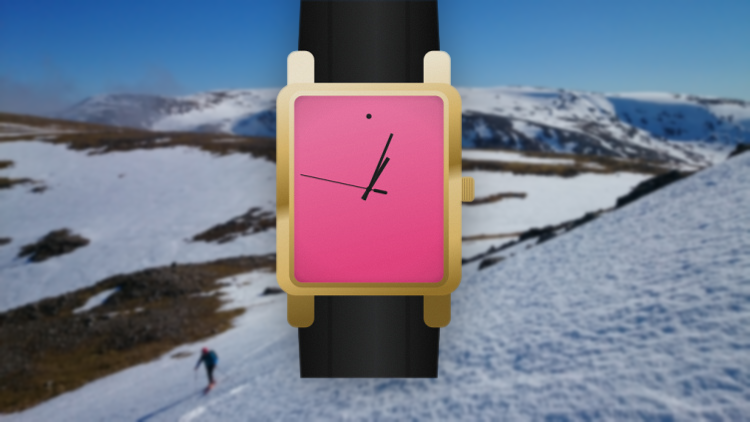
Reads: 1 h 03 min 47 s
